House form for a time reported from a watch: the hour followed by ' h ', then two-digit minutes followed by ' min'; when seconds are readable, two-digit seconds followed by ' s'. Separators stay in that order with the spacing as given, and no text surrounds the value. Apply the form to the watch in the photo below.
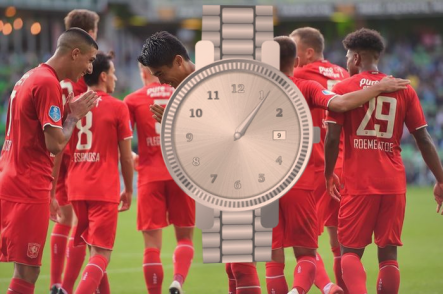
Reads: 1 h 06 min
